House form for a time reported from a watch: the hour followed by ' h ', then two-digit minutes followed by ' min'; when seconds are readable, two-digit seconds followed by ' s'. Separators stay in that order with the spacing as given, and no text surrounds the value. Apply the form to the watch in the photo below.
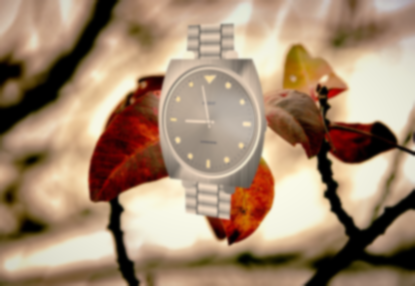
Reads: 8 h 58 min
